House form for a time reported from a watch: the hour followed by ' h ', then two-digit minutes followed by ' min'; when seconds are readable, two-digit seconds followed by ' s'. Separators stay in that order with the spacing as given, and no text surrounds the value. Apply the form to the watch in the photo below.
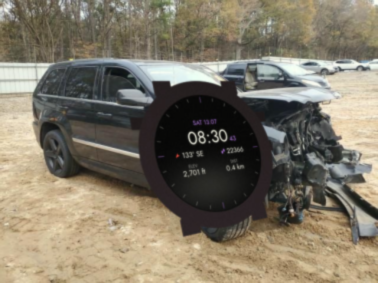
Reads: 8 h 30 min
